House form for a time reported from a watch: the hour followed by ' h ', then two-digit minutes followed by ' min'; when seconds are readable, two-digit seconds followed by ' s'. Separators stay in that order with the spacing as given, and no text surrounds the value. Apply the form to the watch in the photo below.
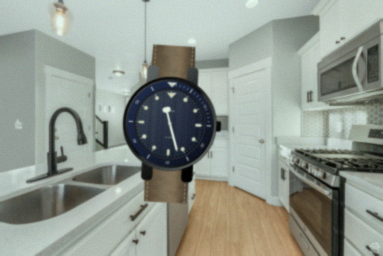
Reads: 11 h 27 min
